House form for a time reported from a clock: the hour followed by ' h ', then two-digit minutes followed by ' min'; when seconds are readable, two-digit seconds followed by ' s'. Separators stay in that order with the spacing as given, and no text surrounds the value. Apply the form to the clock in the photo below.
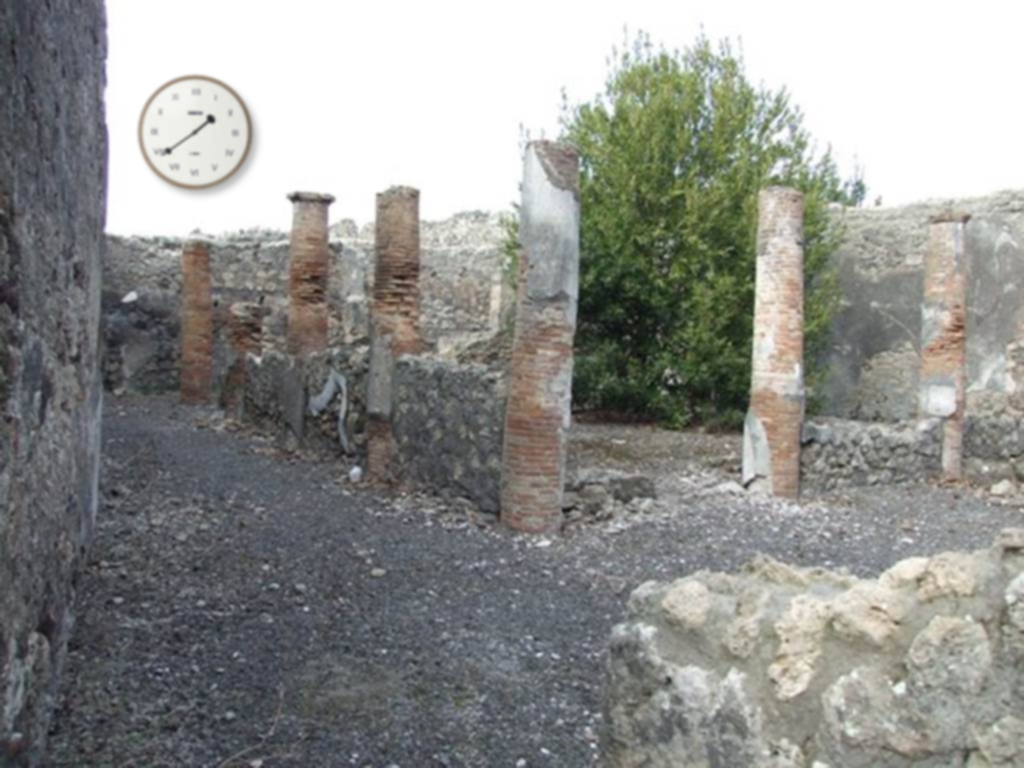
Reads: 1 h 39 min
